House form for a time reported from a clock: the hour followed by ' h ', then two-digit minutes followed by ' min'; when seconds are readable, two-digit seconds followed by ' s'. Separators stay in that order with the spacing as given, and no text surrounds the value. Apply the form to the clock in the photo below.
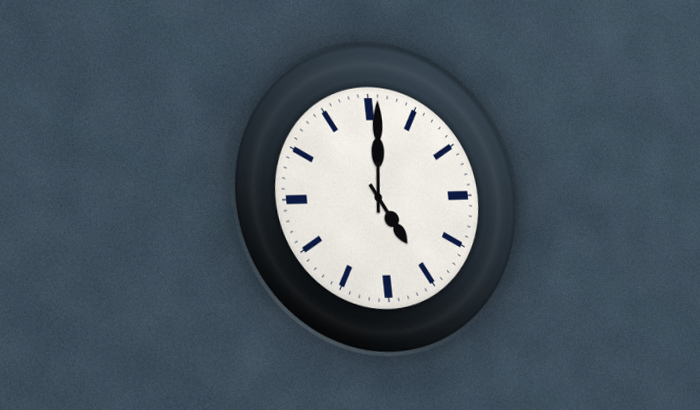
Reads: 5 h 01 min
